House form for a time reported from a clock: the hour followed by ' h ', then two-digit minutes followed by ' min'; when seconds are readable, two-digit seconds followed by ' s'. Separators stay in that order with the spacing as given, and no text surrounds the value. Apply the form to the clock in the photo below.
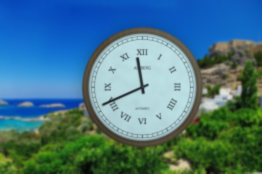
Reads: 11 h 41 min
